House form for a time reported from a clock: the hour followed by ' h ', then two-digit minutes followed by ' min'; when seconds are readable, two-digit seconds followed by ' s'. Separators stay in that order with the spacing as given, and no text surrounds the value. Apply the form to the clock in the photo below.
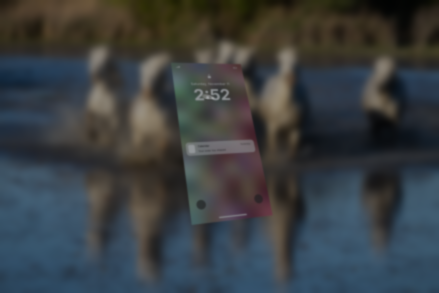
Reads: 2 h 52 min
